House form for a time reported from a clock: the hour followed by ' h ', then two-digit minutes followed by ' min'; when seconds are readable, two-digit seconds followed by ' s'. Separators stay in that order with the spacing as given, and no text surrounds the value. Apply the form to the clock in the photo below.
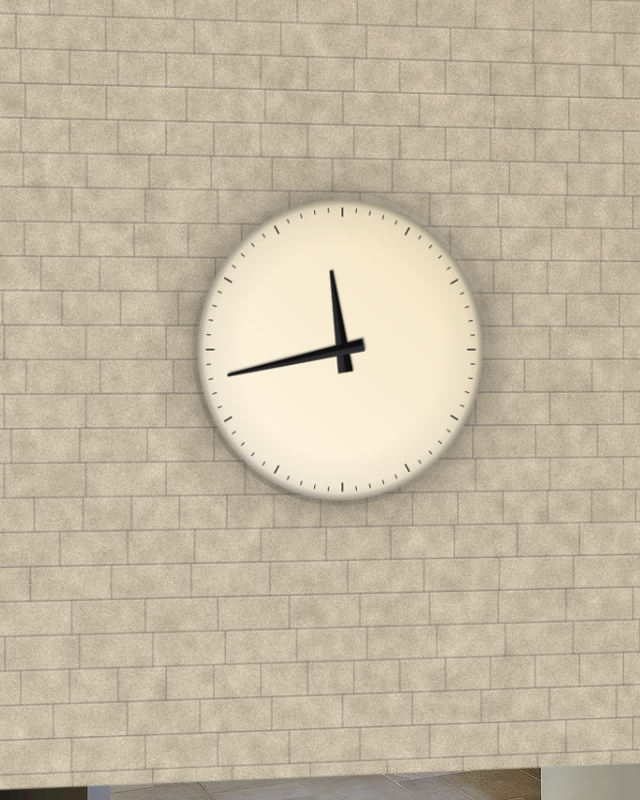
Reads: 11 h 43 min
